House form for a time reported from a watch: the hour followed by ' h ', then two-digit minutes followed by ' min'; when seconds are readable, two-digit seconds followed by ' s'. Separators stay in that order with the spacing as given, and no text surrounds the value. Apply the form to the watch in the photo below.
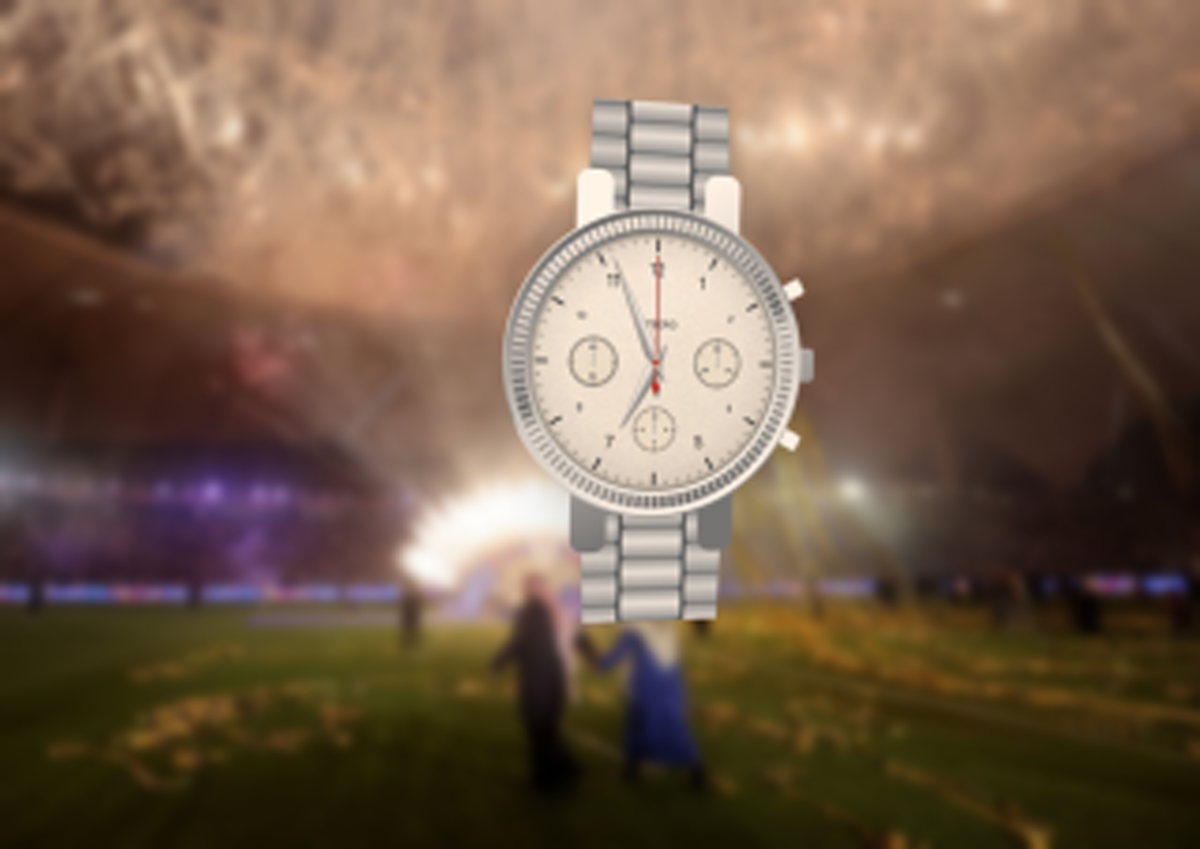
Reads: 6 h 56 min
